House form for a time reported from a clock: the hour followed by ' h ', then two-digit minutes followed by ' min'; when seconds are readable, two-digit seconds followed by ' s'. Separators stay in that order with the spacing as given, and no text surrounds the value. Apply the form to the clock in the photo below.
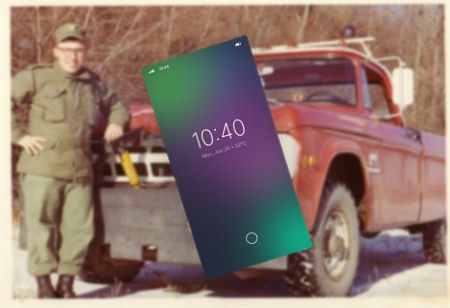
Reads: 10 h 40 min
